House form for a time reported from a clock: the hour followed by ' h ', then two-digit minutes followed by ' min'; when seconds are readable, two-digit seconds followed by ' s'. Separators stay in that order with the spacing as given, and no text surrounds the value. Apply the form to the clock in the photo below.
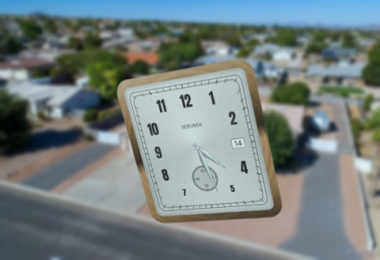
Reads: 4 h 28 min
